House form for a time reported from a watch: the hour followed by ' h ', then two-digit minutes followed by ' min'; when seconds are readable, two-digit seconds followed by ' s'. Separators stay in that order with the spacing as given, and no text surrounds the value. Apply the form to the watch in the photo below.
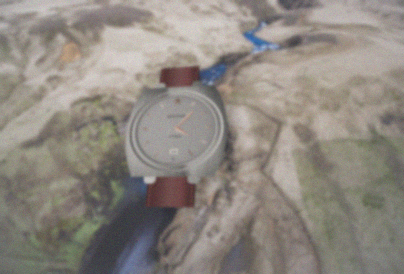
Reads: 4 h 07 min
